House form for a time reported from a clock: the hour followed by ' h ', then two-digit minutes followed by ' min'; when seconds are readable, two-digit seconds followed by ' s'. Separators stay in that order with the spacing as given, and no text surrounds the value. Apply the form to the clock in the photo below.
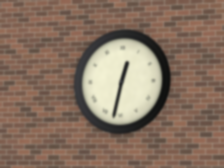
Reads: 12 h 32 min
